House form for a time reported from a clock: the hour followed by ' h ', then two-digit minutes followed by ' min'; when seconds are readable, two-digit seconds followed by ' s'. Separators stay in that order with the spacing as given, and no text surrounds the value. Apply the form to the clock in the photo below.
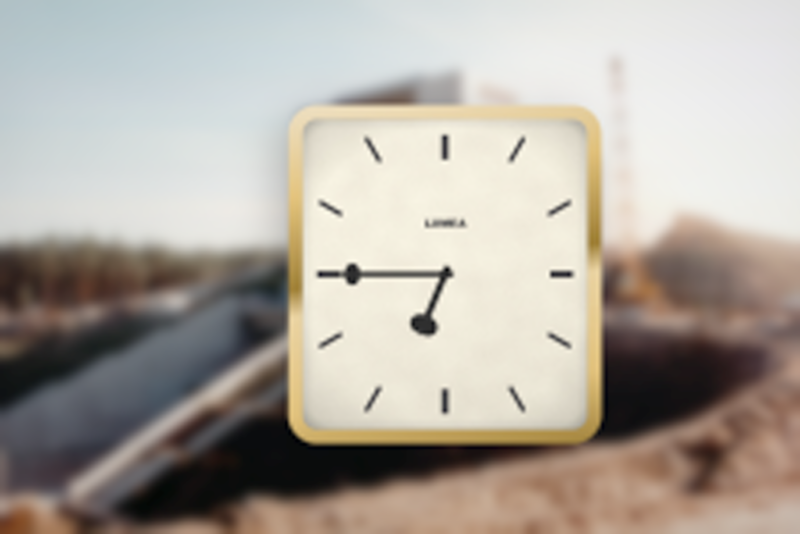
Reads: 6 h 45 min
